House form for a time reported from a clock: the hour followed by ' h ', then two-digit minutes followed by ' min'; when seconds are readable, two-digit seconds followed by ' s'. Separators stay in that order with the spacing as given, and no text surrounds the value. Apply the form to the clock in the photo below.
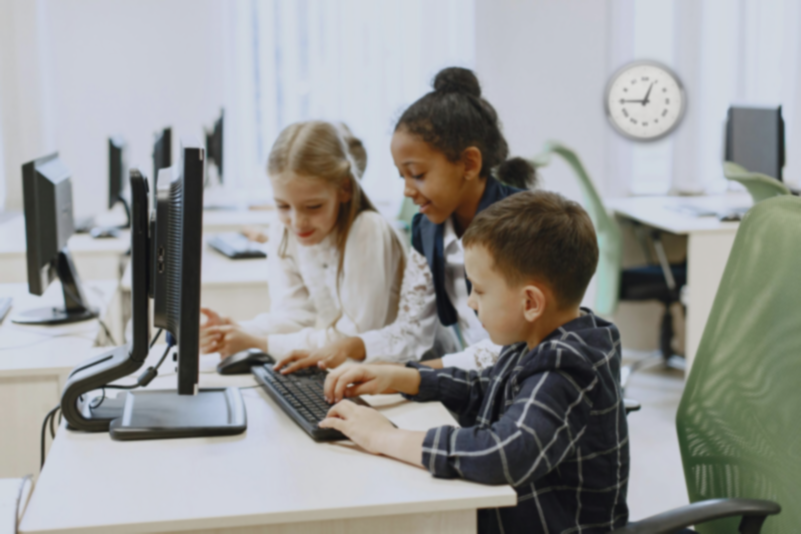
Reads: 12 h 45 min
